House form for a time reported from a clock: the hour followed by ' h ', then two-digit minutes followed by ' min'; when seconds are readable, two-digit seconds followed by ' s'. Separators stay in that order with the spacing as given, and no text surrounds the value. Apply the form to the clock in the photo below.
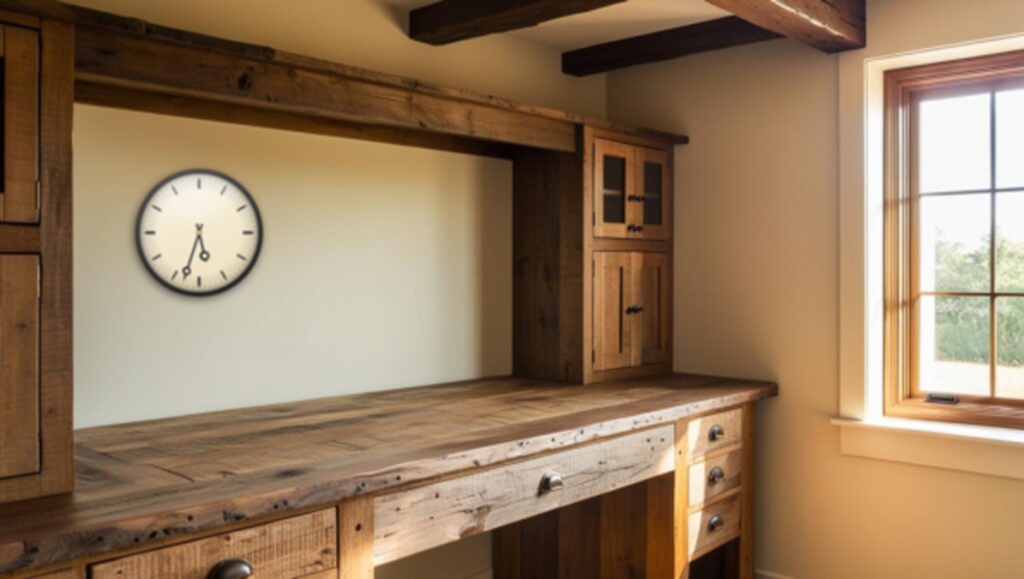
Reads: 5 h 33 min
